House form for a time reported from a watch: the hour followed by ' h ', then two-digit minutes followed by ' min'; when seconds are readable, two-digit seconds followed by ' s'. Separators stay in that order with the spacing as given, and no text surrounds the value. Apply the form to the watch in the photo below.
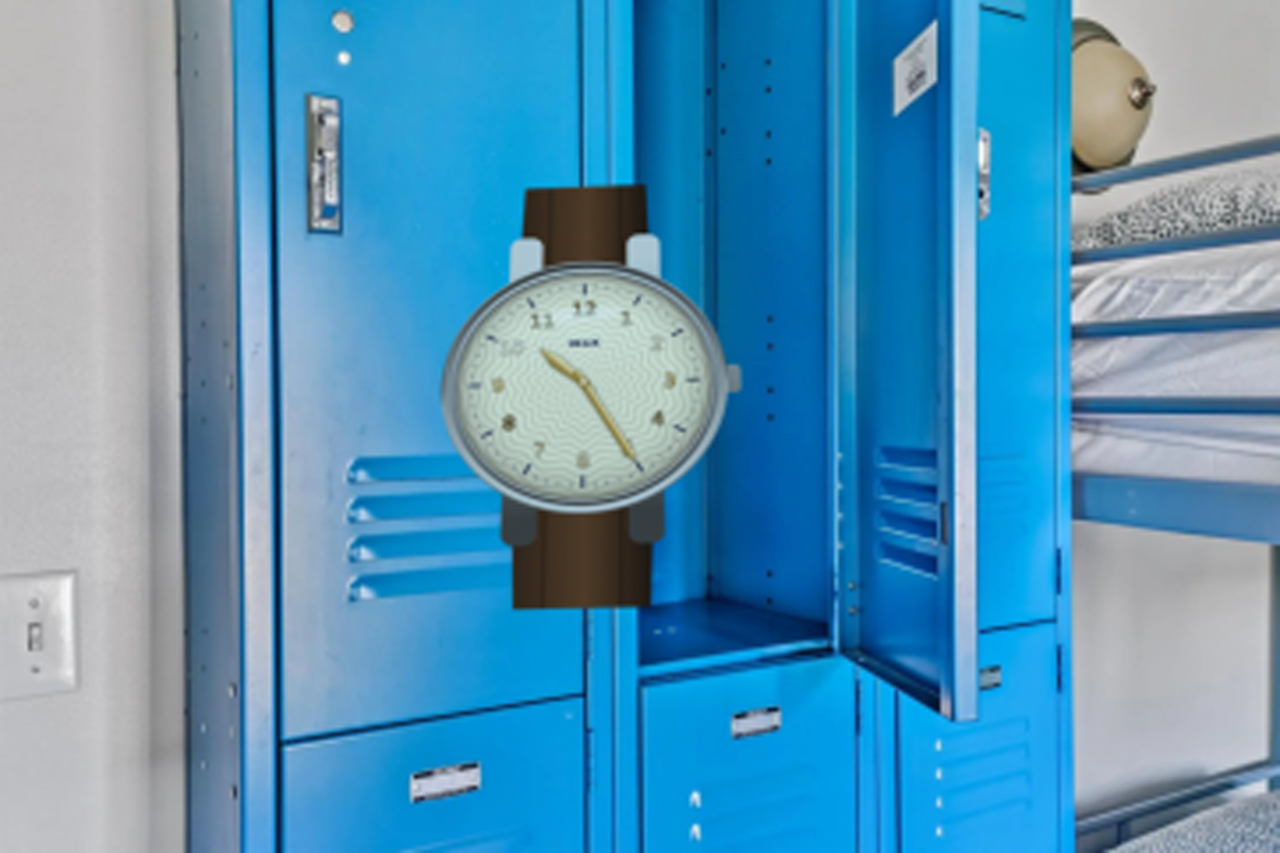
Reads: 10 h 25 min
